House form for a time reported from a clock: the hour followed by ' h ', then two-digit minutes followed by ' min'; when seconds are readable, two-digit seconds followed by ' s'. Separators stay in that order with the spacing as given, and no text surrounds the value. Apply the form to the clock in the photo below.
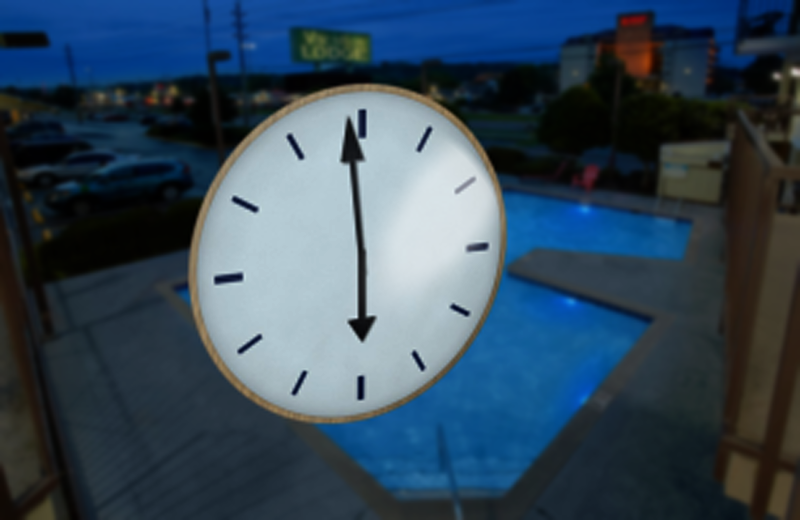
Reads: 5 h 59 min
